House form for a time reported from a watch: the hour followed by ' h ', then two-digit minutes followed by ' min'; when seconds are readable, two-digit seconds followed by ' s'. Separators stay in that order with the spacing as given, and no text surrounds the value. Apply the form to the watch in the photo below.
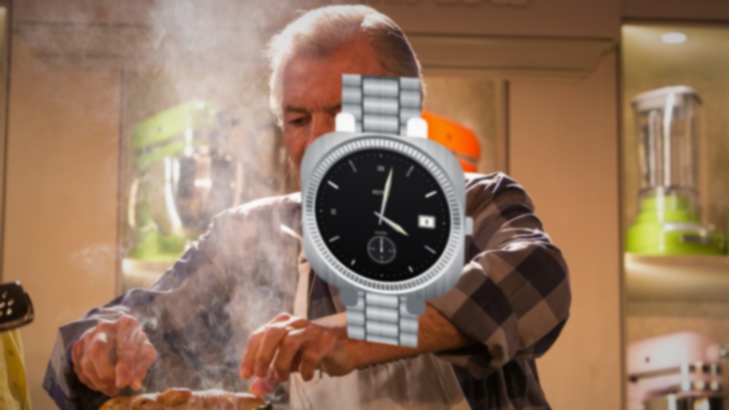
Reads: 4 h 02 min
